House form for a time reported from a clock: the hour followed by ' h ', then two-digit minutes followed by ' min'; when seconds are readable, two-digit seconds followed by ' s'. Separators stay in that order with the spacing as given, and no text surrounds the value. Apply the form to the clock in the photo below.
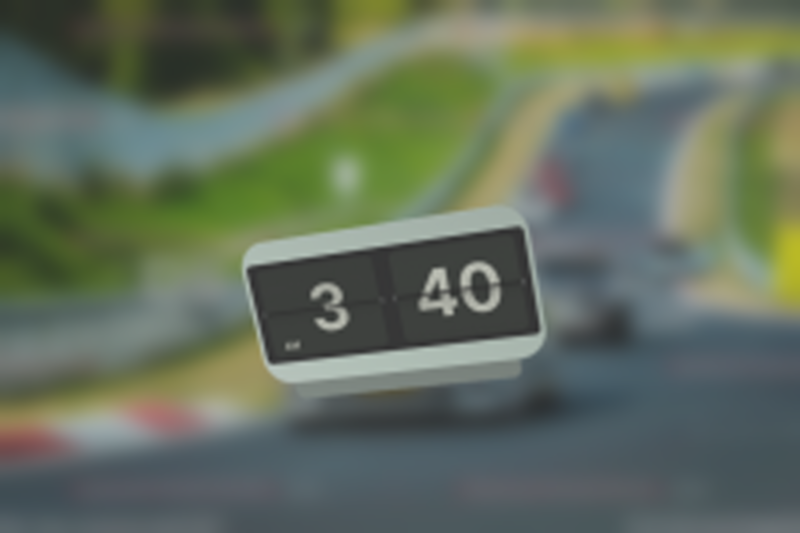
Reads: 3 h 40 min
